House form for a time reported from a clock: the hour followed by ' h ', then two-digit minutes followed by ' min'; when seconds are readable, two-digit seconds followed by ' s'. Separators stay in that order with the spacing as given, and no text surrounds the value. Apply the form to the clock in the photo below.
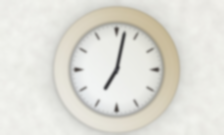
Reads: 7 h 02 min
